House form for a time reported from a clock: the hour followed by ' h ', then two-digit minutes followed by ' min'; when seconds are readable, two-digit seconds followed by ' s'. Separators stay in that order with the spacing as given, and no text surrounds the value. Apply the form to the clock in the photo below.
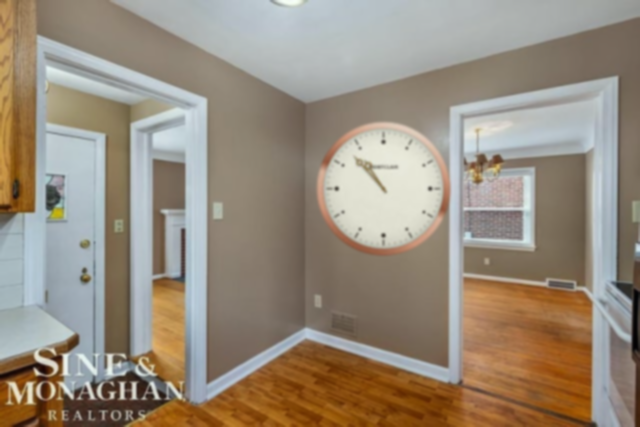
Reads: 10 h 53 min
